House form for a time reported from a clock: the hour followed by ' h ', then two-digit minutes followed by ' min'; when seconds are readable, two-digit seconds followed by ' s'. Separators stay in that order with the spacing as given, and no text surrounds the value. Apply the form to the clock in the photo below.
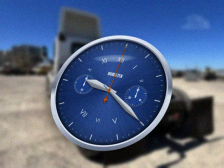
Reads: 9 h 20 min
